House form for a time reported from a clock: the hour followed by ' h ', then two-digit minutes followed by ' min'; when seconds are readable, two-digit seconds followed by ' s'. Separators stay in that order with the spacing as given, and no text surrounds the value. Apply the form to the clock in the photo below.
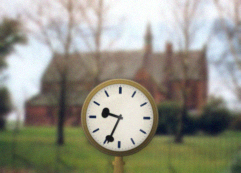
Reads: 9 h 34 min
